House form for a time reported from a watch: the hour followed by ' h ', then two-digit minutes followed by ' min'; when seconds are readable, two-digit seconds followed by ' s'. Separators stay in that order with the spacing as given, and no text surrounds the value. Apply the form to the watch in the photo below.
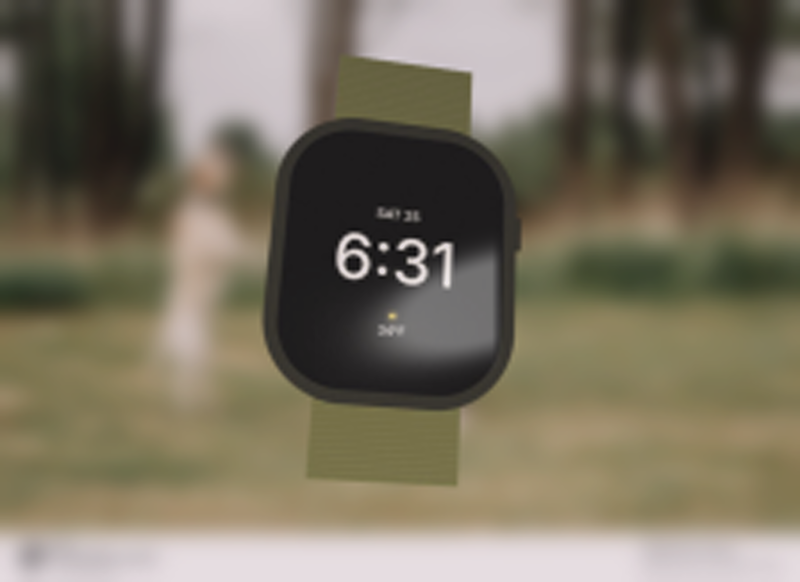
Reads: 6 h 31 min
